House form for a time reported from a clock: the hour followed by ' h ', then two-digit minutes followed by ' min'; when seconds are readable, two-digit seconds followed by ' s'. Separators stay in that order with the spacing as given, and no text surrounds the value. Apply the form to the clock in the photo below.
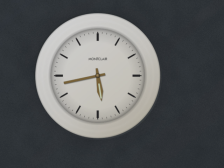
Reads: 5 h 43 min
